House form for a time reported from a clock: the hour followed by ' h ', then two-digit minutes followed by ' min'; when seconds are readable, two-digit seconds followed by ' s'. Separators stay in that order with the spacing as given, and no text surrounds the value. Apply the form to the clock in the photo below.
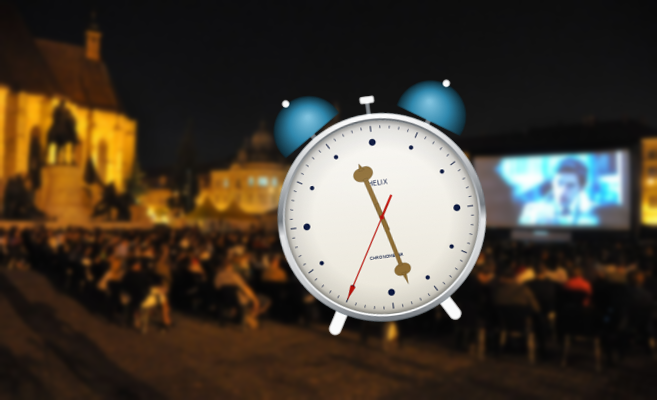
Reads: 11 h 27 min 35 s
